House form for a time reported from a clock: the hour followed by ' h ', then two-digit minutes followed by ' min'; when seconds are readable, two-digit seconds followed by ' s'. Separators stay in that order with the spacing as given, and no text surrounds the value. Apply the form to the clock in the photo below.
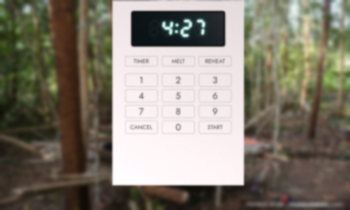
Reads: 4 h 27 min
